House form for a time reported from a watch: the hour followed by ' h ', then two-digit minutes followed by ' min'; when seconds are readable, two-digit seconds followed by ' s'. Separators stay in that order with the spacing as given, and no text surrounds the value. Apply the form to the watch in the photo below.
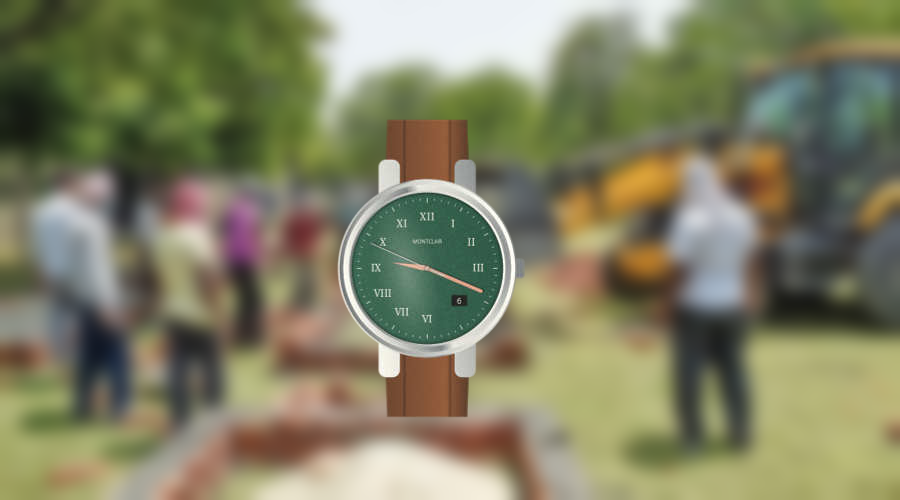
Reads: 9 h 18 min 49 s
